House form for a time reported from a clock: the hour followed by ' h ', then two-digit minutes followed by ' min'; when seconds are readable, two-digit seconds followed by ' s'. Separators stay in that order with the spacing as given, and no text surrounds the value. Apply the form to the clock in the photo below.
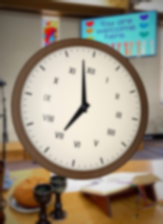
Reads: 6 h 58 min
